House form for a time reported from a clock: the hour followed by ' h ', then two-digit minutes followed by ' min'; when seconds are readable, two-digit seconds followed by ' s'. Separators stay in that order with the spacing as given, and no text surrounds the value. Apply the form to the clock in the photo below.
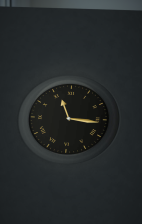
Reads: 11 h 16 min
